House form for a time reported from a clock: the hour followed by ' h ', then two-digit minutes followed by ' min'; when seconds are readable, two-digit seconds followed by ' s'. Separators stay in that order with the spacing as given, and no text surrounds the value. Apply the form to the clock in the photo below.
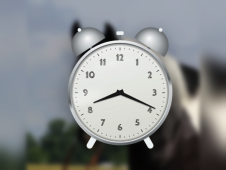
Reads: 8 h 19 min
